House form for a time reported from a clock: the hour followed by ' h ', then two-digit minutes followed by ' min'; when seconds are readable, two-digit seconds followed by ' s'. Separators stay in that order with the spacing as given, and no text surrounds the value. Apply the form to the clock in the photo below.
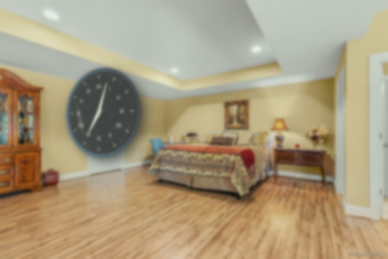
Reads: 7 h 03 min
